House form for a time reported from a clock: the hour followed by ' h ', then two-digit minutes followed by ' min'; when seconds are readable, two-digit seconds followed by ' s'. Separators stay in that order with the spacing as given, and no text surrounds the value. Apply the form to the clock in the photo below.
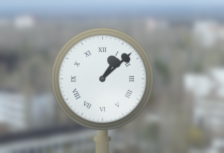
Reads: 1 h 08 min
